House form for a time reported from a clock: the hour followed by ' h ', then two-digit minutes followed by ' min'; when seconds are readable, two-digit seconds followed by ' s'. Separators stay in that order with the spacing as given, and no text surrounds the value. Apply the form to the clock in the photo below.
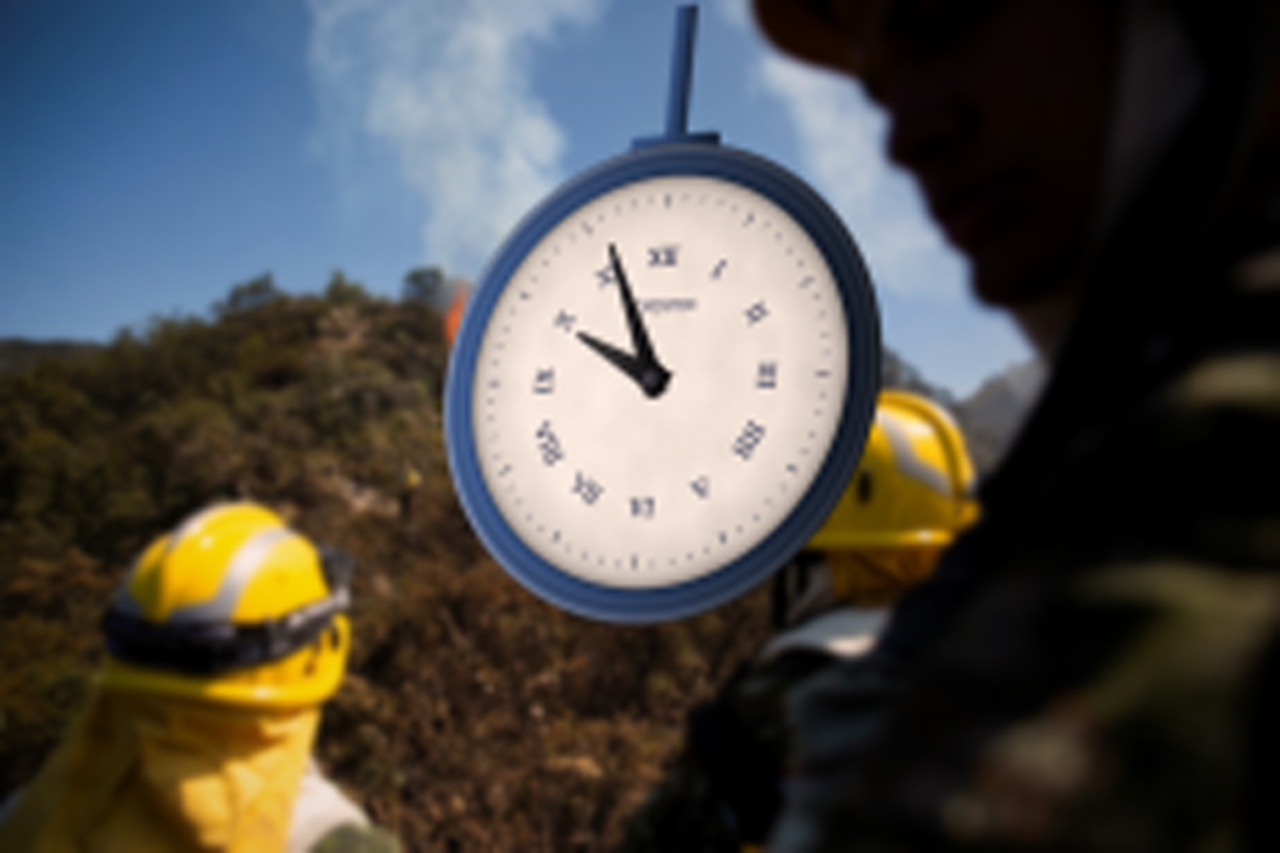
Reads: 9 h 56 min
